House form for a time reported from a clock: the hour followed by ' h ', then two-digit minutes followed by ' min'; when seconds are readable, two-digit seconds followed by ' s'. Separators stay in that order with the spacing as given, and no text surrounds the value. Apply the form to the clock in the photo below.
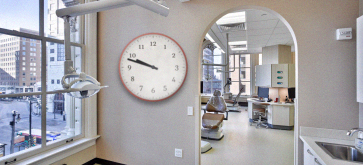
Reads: 9 h 48 min
